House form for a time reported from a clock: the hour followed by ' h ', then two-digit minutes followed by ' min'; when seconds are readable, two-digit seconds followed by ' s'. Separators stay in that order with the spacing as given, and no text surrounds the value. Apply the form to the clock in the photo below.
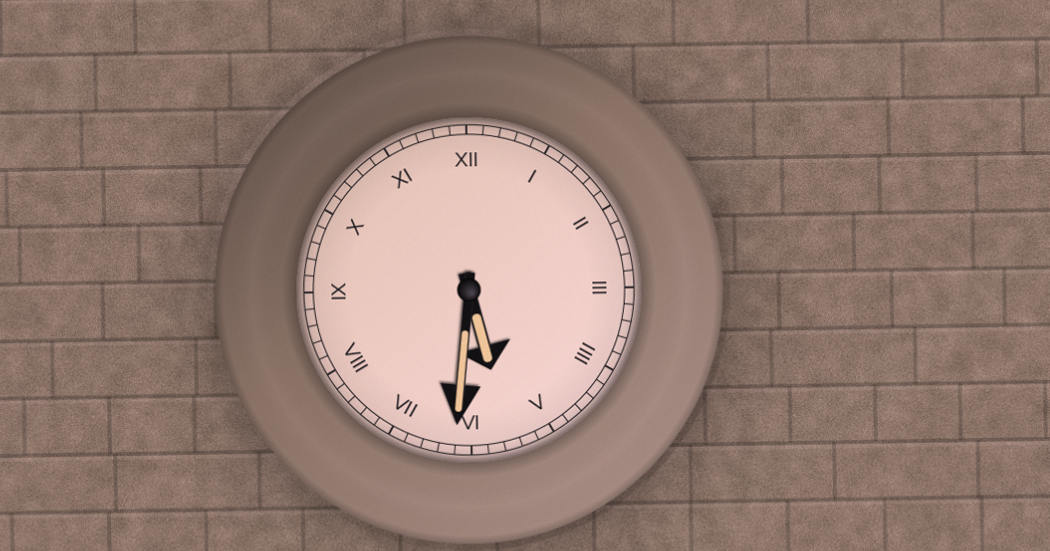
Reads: 5 h 31 min
